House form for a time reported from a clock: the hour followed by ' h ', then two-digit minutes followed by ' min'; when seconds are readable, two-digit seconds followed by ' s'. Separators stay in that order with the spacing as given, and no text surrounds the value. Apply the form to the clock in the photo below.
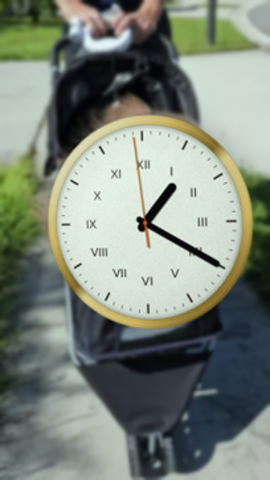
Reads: 1 h 19 min 59 s
